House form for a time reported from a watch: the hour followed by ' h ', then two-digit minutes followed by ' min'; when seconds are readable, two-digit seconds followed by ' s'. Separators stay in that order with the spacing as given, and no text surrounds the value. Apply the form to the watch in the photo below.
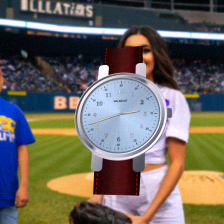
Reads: 2 h 42 min
